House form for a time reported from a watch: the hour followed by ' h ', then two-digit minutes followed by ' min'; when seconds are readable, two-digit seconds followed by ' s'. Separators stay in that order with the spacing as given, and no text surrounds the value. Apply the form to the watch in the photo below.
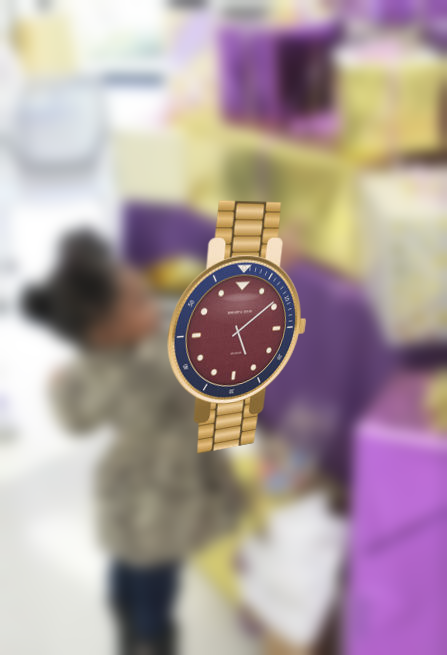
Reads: 5 h 09 min
